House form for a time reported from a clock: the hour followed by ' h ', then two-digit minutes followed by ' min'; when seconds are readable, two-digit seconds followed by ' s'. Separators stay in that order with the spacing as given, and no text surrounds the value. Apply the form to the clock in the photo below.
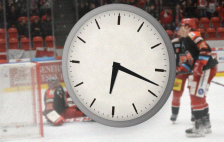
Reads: 6 h 18 min
